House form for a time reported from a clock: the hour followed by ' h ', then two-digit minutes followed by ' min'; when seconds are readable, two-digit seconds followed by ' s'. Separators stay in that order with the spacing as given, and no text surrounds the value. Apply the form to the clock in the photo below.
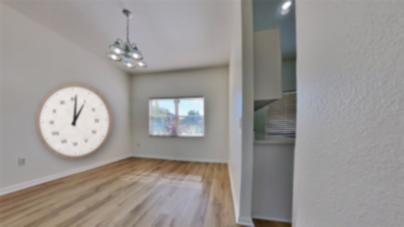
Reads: 1 h 01 min
